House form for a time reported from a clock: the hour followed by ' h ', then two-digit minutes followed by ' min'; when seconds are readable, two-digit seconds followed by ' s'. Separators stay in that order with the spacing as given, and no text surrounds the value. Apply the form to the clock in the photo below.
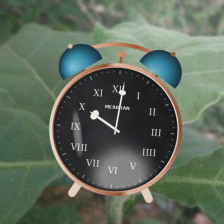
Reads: 10 h 01 min
